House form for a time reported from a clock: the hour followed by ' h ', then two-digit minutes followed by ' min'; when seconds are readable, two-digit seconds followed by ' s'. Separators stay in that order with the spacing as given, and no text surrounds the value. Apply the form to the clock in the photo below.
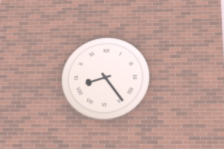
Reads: 8 h 24 min
